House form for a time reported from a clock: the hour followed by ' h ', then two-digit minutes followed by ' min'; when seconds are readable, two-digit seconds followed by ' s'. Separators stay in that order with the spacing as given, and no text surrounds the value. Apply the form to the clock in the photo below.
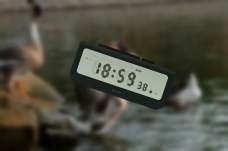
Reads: 18 h 59 min 38 s
